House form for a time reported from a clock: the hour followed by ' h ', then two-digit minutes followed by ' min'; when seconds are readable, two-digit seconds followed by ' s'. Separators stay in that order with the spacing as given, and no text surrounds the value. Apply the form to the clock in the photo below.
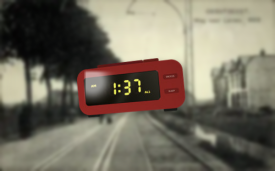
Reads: 1 h 37 min
